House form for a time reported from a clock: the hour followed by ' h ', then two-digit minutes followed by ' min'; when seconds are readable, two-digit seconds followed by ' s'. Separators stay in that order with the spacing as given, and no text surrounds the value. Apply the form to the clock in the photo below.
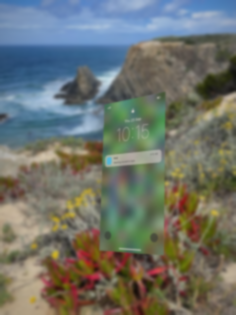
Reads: 10 h 15 min
